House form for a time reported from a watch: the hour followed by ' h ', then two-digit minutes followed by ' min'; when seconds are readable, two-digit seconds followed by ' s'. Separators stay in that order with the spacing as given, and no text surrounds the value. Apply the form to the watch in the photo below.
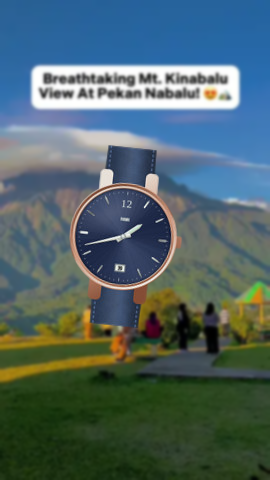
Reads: 1 h 42 min
